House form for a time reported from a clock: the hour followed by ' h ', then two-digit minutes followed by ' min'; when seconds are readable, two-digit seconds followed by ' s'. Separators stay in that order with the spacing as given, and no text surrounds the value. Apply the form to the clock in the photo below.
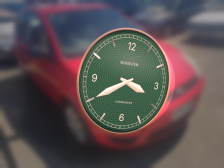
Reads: 3 h 40 min
